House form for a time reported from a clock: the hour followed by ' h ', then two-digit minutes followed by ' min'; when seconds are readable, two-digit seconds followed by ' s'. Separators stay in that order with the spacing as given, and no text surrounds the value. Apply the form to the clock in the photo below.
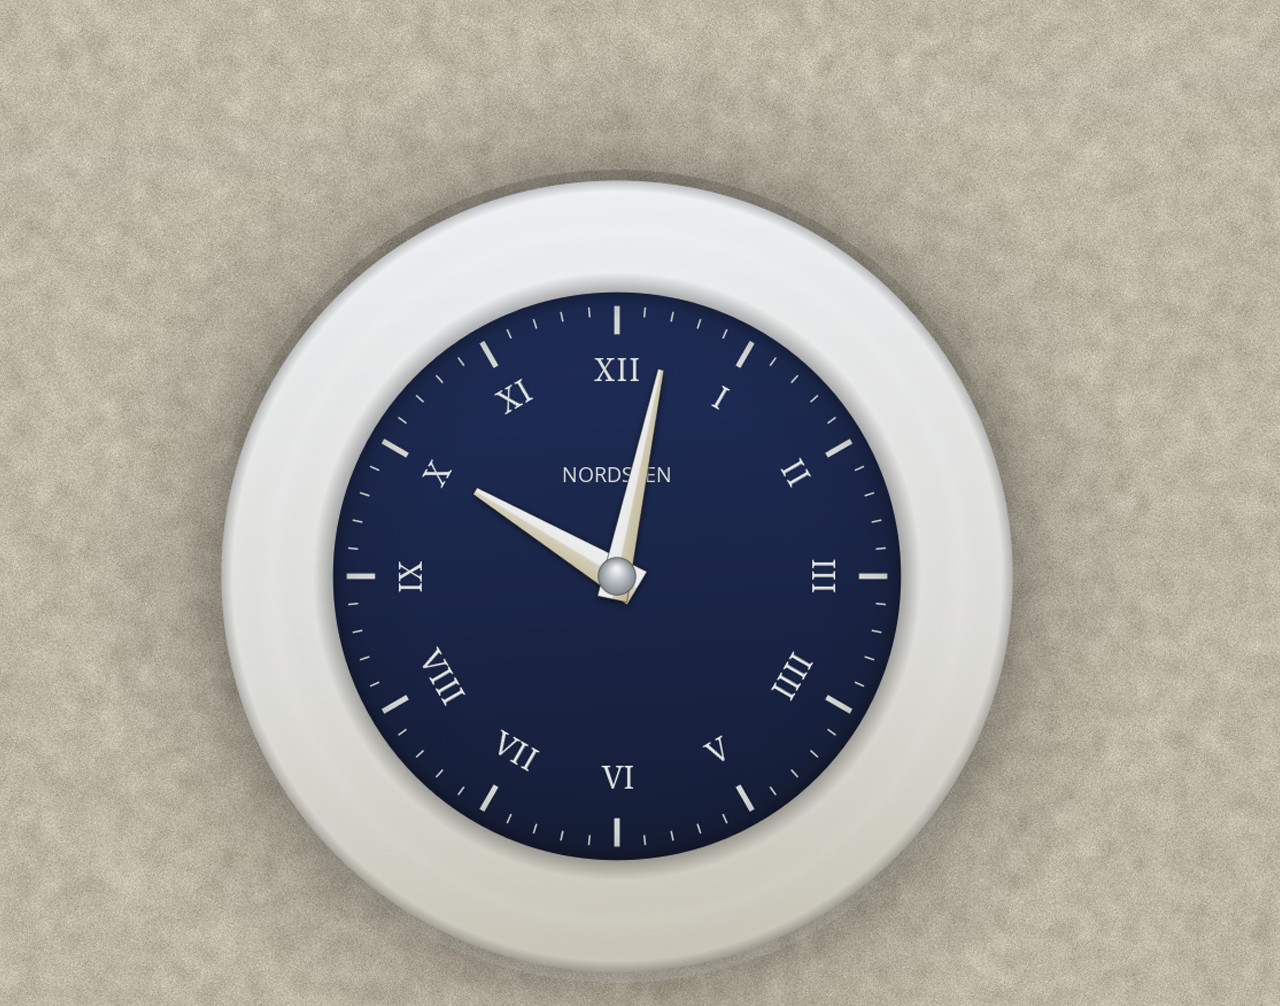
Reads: 10 h 02 min
